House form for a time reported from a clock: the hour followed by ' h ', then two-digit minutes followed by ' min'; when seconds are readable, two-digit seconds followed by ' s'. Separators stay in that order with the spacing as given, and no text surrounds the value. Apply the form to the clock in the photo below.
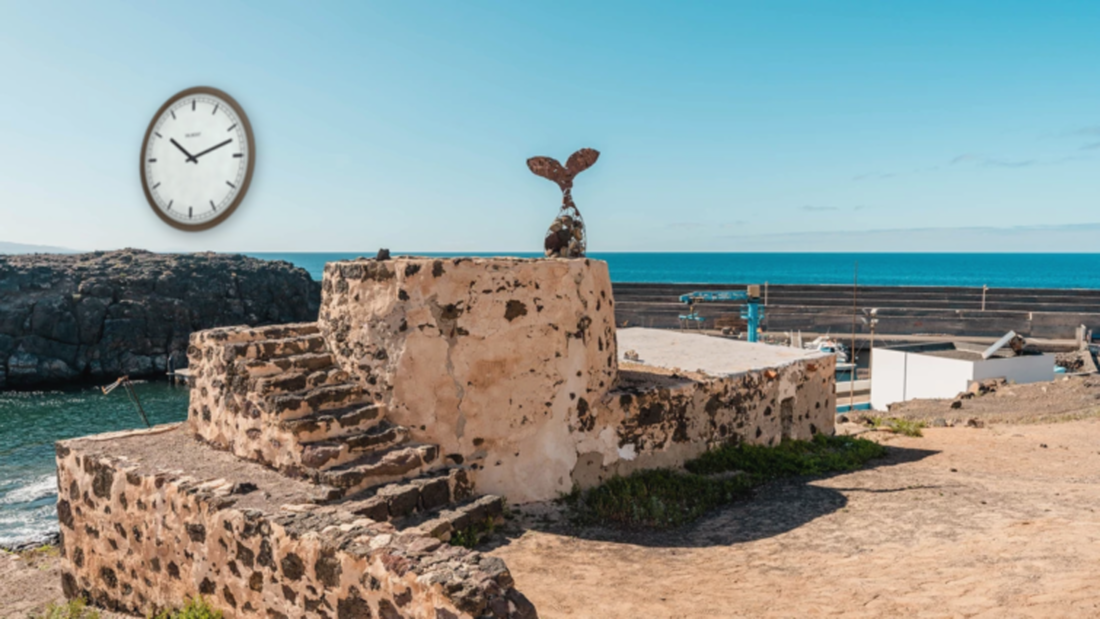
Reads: 10 h 12 min
